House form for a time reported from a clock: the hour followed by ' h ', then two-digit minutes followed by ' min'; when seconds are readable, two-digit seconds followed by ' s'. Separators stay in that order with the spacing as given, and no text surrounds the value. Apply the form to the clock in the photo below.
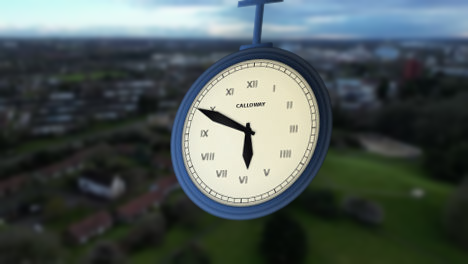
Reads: 5 h 49 min
